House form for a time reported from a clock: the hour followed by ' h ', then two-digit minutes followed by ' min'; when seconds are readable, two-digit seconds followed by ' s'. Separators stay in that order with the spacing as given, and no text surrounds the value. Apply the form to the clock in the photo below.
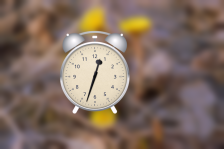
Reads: 12 h 33 min
